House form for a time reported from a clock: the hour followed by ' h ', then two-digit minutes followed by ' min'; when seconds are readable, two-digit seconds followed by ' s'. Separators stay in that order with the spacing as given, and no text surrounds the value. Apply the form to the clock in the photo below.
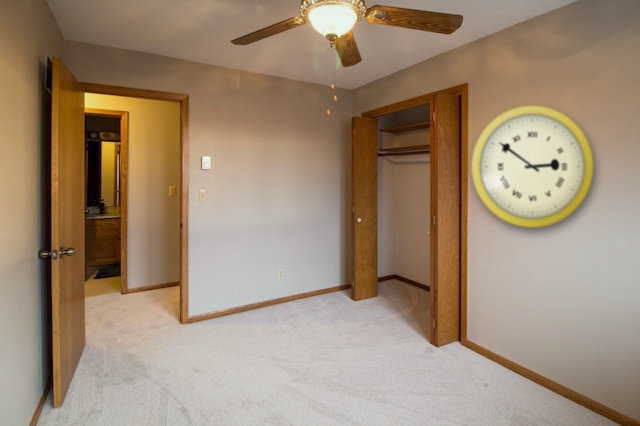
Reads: 2 h 51 min
